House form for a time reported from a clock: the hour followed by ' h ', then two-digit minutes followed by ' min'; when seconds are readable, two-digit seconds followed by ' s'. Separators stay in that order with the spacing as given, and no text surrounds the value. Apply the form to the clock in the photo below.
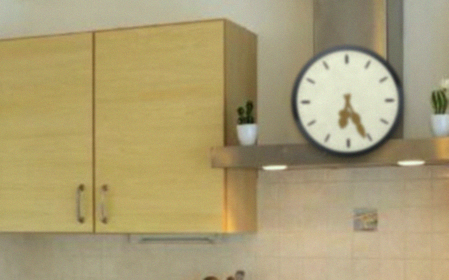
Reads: 6 h 26 min
